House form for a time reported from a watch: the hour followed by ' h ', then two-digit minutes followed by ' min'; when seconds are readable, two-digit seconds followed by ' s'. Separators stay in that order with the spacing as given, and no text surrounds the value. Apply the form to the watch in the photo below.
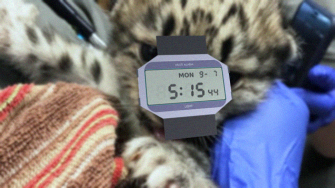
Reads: 5 h 15 min 44 s
